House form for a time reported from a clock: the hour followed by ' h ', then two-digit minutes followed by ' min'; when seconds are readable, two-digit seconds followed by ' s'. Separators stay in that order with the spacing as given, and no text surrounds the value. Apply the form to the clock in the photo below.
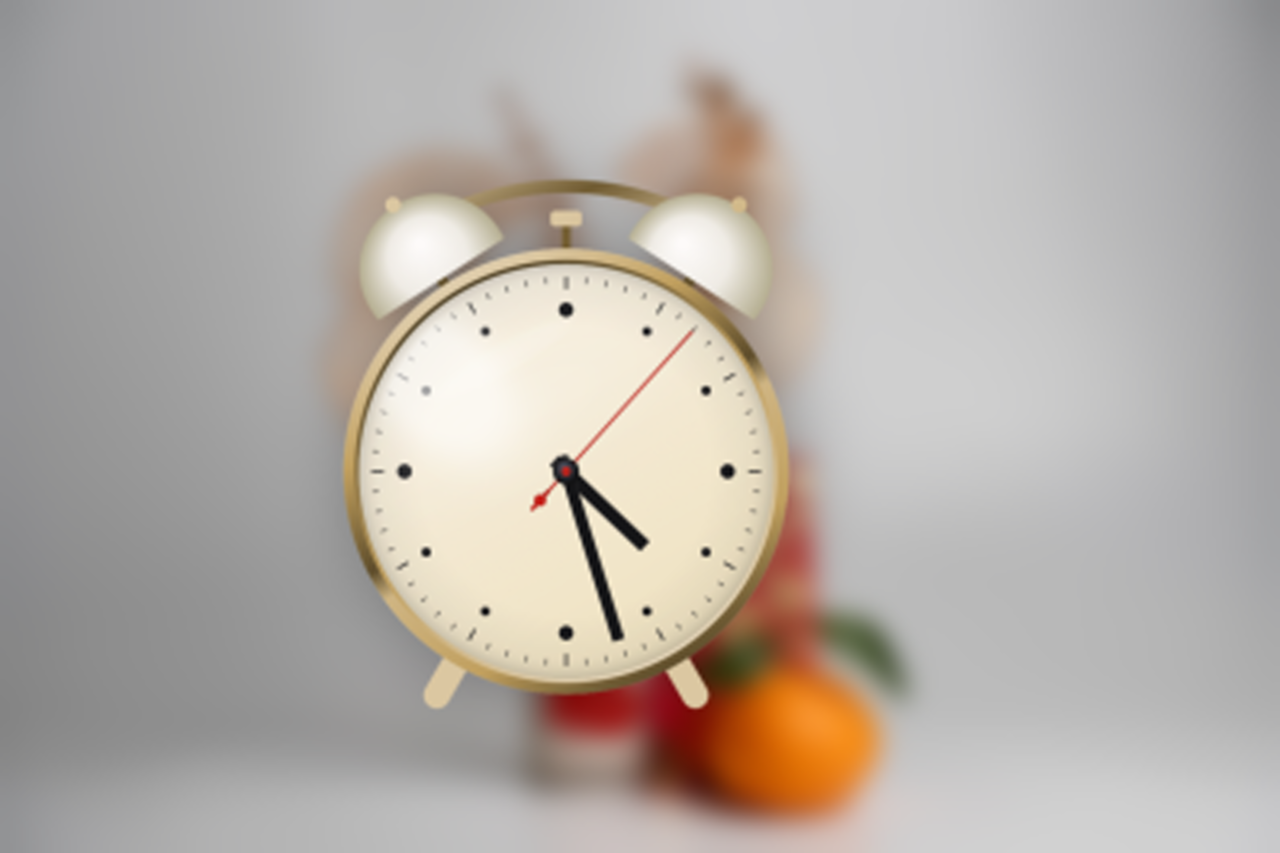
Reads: 4 h 27 min 07 s
